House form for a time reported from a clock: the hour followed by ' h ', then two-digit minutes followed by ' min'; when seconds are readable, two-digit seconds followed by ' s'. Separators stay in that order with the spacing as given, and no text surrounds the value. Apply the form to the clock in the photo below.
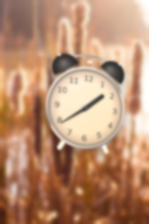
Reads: 1 h 39 min
